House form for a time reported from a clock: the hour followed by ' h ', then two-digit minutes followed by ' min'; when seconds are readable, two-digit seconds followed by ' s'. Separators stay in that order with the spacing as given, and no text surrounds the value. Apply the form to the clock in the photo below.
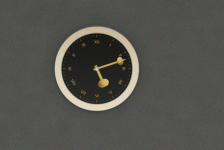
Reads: 5 h 12 min
